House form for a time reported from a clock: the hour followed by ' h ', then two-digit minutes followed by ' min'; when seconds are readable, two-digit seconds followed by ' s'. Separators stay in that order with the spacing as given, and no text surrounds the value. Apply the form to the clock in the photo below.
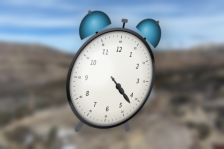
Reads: 4 h 22 min
